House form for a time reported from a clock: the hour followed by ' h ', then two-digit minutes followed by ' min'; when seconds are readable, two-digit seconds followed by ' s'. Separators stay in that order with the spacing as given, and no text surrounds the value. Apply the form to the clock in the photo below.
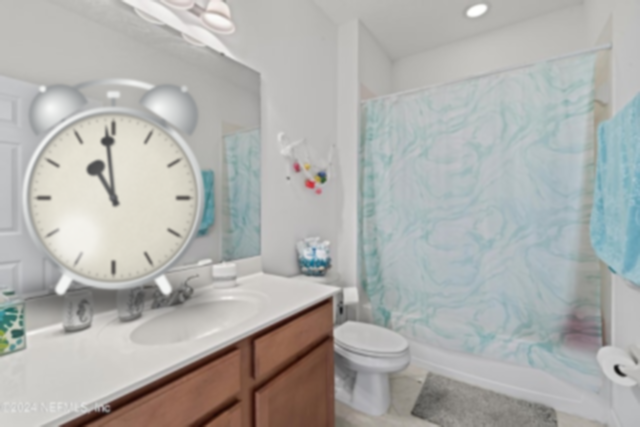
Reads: 10 h 59 min
